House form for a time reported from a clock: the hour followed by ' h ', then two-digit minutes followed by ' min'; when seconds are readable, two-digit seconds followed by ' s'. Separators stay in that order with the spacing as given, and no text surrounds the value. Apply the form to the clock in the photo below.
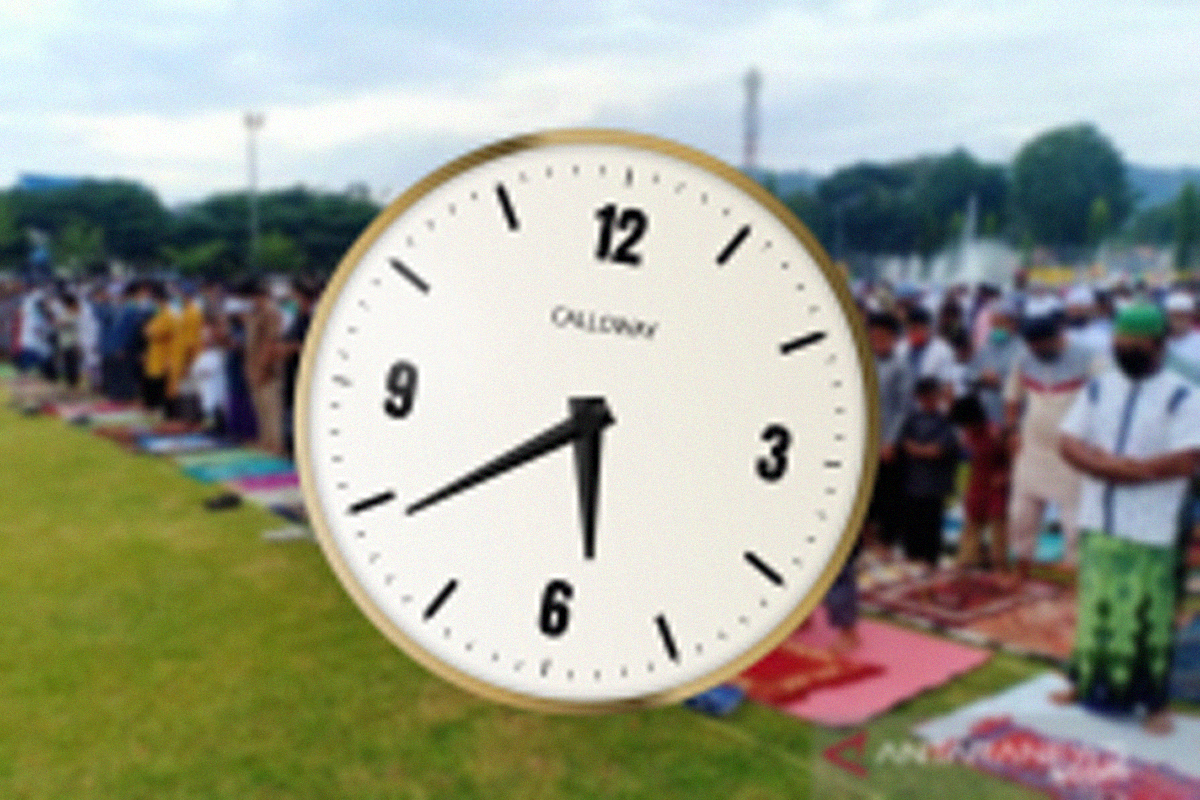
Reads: 5 h 39 min
